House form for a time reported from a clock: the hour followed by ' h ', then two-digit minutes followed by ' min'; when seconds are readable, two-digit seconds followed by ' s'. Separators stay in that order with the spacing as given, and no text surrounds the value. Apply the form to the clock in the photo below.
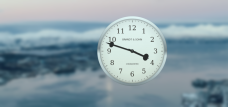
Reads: 3 h 48 min
